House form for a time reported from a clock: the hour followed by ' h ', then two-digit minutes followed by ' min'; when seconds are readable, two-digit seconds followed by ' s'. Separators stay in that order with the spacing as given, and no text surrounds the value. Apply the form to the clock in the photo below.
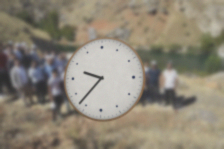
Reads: 9 h 37 min
